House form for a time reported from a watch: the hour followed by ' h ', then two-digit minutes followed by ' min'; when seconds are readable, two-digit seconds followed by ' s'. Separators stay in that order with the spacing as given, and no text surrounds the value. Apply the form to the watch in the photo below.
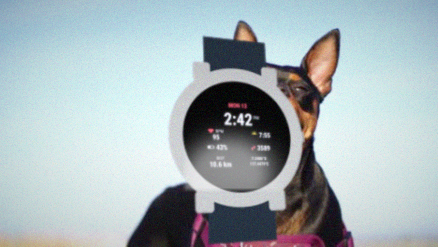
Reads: 2 h 42 min
